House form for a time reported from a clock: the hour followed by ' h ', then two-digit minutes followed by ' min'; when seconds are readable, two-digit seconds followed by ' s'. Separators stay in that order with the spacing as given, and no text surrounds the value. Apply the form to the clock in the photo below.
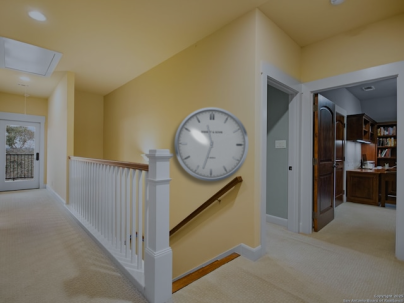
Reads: 11 h 33 min
